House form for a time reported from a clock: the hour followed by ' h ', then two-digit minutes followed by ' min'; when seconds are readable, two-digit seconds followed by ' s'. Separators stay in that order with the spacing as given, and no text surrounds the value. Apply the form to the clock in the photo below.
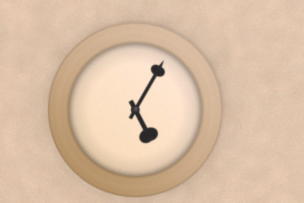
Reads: 5 h 05 min
